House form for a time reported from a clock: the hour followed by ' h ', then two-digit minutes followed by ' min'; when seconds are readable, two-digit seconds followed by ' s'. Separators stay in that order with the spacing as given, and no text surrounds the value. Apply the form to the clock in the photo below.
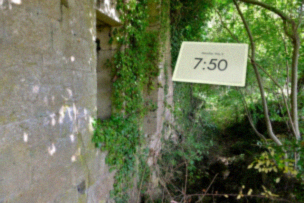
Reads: 7 h 50 min
